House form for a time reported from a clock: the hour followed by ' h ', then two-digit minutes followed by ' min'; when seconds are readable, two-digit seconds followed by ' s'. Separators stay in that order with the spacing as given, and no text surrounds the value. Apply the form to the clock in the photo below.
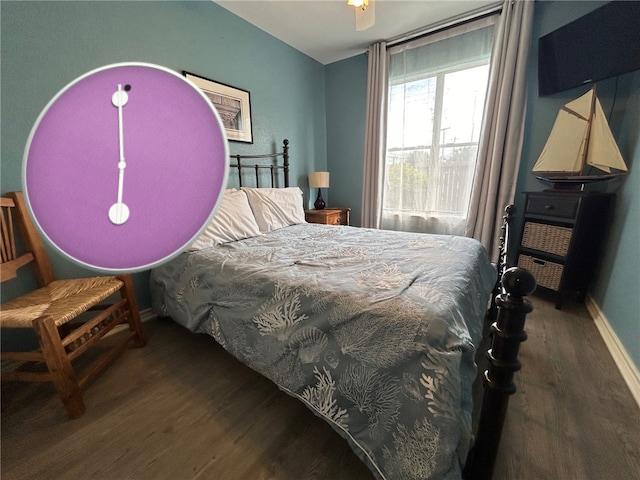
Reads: 5 h 59 min
